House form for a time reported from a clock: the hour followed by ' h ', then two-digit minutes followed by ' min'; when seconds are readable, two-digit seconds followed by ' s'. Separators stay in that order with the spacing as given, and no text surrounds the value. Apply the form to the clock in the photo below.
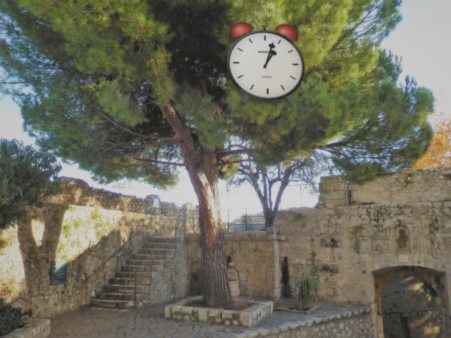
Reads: 1 h 03 min
